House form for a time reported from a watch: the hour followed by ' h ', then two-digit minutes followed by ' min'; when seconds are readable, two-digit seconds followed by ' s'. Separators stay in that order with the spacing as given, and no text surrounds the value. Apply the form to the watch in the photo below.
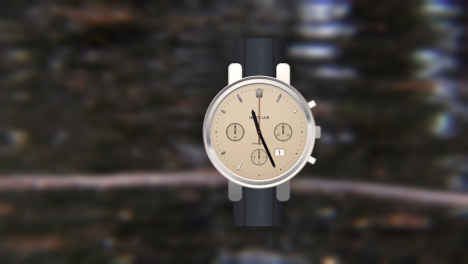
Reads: 11 h 26 min
